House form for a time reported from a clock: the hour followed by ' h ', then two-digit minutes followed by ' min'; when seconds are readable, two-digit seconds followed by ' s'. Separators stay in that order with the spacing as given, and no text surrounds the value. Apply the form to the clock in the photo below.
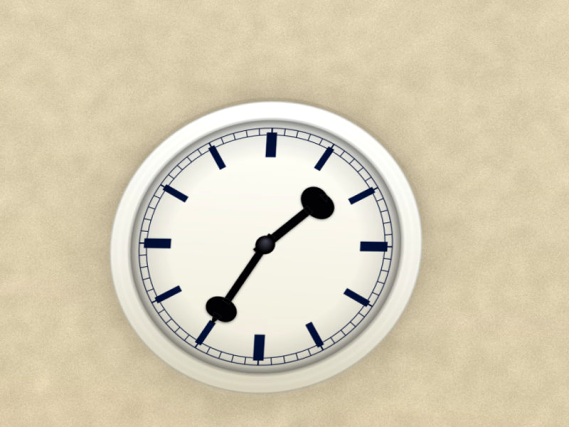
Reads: 1 h 35 min
